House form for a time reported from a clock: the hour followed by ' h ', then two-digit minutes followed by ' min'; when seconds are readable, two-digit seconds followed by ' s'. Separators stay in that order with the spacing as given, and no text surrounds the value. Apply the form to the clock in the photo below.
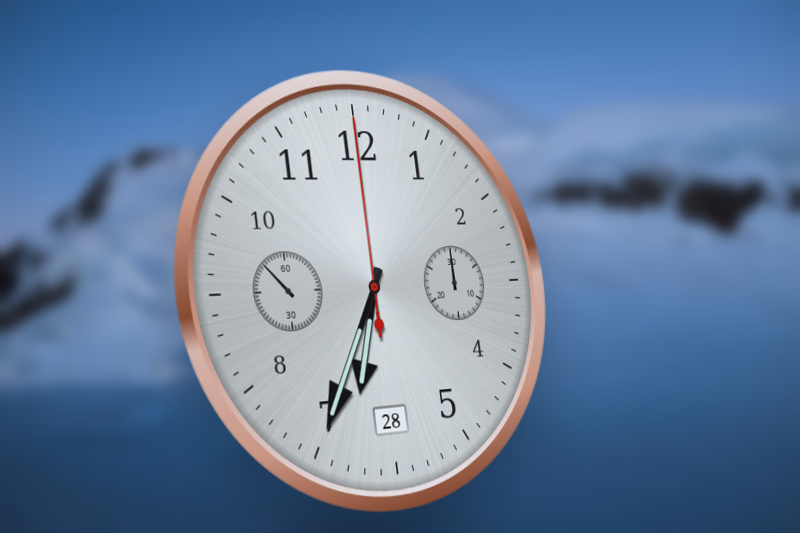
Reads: 6 h 34 min 53 s
